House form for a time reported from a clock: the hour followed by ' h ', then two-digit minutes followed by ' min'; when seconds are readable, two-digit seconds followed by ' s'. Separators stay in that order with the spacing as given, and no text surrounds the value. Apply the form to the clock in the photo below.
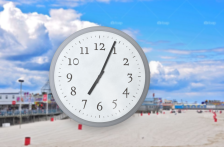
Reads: 7 h 04 min
